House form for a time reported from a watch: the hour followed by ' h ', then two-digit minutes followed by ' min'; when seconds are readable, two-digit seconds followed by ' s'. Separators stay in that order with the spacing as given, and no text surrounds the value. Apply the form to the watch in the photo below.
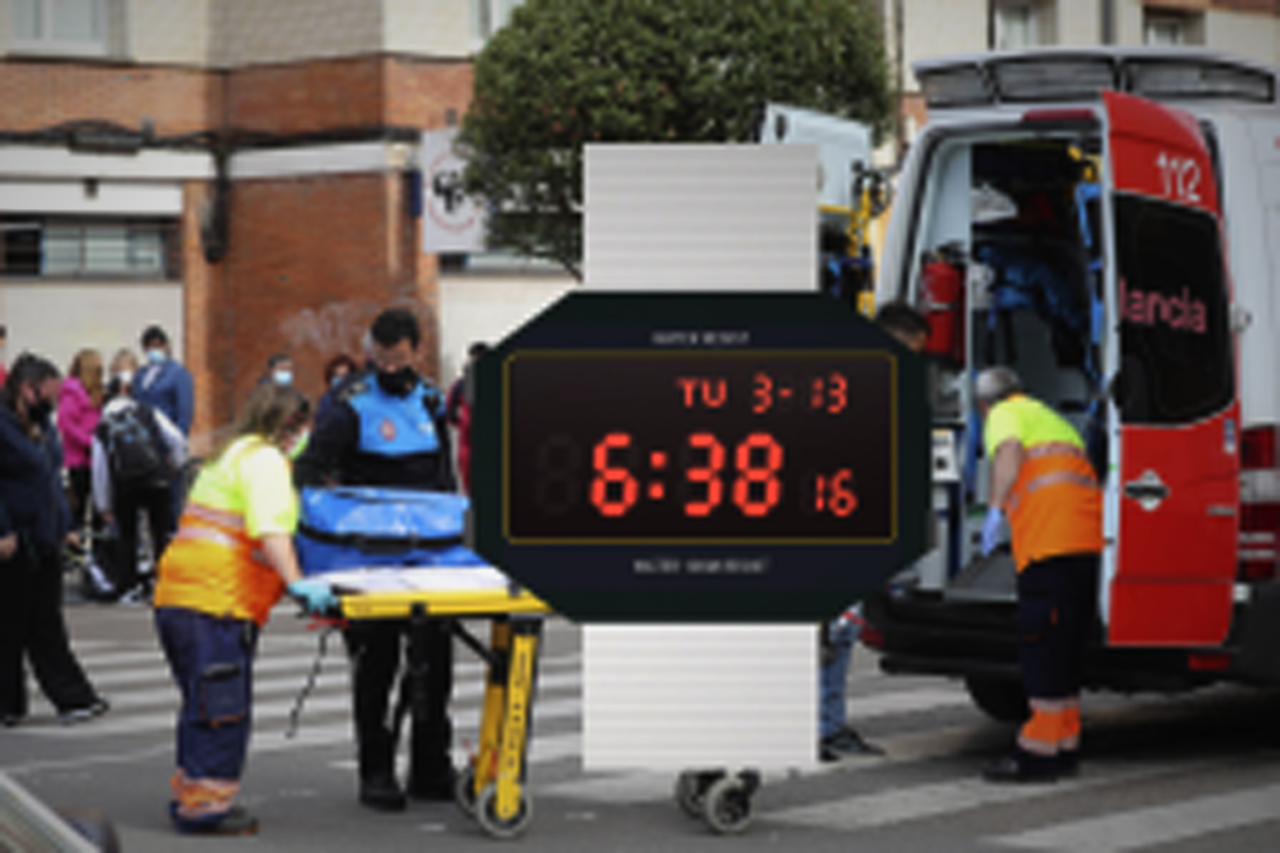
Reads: 6 h 38 min 16 s
